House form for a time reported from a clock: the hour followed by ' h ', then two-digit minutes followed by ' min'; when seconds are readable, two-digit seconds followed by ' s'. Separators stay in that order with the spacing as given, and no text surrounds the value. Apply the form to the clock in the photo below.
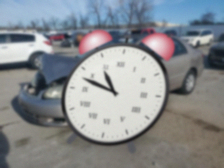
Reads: 10 h 48 min
